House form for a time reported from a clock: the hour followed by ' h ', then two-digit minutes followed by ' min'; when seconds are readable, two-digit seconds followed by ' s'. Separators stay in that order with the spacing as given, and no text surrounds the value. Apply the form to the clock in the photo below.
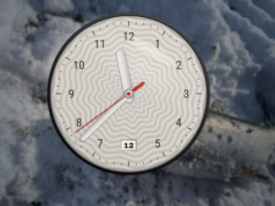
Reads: 11 h 37 min 39 s
